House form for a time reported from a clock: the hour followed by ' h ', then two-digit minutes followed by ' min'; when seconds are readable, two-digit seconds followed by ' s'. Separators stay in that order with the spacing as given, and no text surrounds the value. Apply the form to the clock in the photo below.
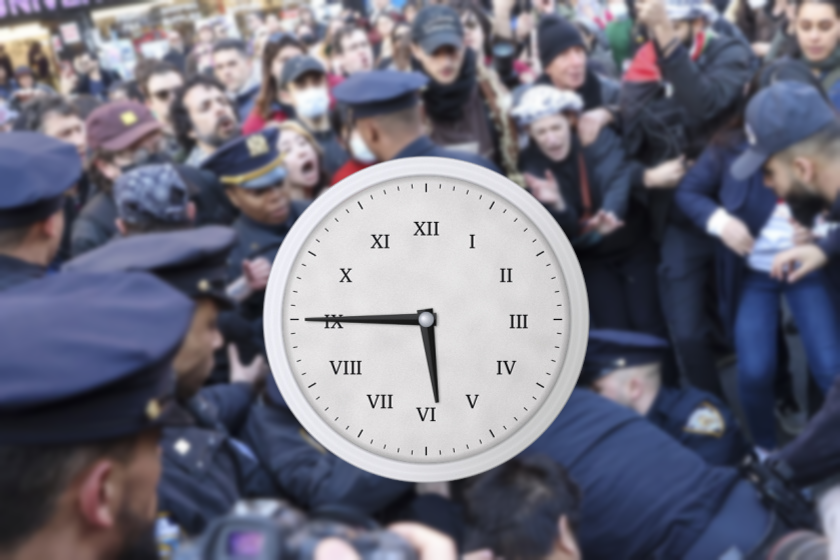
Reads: 5 h 45 min
